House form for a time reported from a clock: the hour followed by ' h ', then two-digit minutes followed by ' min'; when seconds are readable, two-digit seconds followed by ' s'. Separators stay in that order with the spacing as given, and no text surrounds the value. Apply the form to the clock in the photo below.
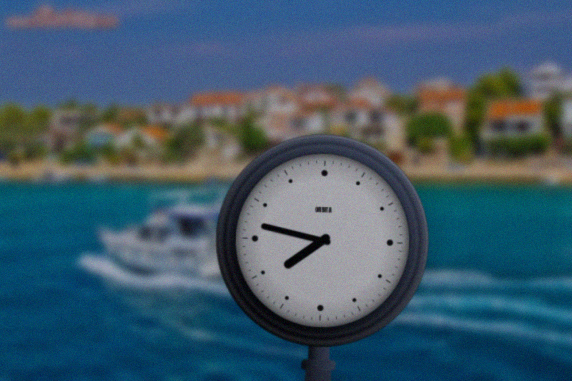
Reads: 7 h 47 min
